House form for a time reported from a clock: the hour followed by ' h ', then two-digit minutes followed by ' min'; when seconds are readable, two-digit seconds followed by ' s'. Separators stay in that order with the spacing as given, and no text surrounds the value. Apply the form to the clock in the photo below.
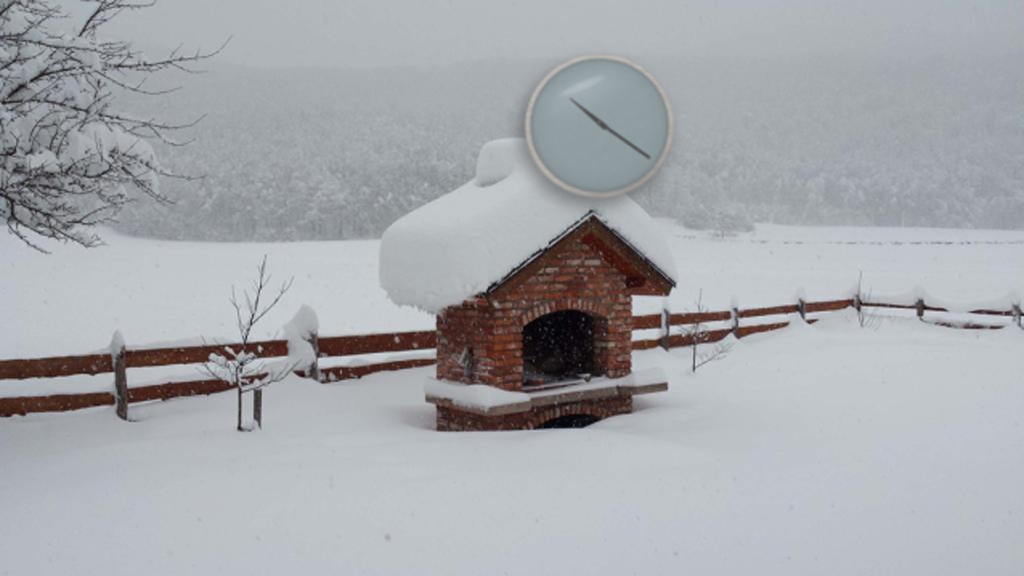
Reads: 10 h 21 min
